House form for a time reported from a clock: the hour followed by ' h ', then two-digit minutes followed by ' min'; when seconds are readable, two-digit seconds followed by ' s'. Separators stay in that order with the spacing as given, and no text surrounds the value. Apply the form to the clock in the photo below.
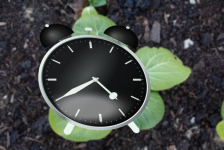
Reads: 4 h 40 min
